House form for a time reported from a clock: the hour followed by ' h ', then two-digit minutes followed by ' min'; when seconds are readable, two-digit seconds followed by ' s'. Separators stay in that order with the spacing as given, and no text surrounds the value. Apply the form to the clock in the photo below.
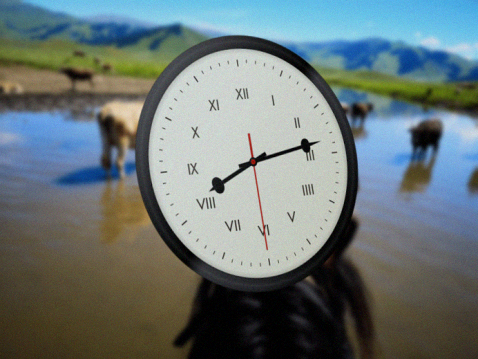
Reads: 8 h 13 min 30 s
